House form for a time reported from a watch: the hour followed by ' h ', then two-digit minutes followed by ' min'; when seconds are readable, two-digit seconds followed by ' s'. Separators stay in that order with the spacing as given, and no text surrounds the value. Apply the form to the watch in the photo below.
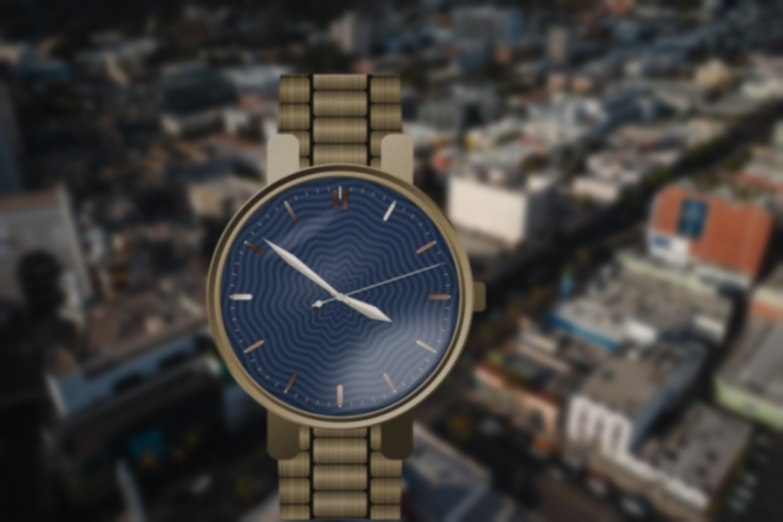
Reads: 3 h 51 min 12 s
